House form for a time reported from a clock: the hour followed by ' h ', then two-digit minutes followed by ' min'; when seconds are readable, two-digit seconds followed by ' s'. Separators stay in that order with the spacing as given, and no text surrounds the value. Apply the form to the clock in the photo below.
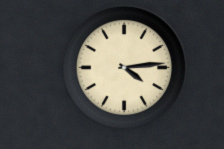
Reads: 4 h 14 min
